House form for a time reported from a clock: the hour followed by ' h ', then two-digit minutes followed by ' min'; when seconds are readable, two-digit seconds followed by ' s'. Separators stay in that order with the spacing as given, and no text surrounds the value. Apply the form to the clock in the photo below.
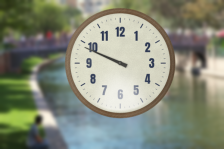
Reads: 9 h 49 min
